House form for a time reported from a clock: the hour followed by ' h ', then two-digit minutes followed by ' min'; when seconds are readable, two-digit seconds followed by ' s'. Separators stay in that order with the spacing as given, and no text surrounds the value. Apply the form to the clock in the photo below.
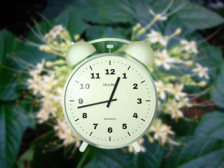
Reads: 12 h 43 min
